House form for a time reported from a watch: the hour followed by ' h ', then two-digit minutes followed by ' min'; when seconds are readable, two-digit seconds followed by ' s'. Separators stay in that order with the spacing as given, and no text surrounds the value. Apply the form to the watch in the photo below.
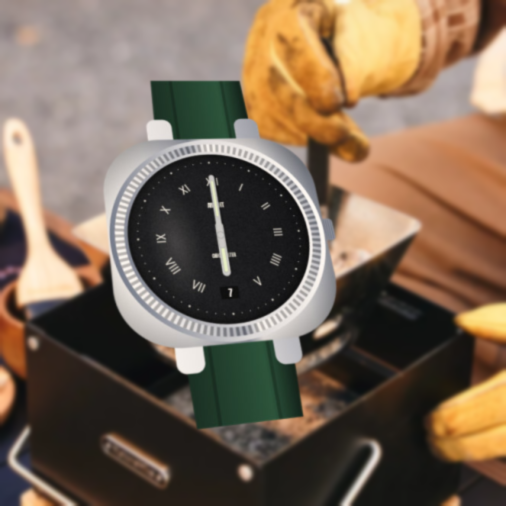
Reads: 6 h 00 min
